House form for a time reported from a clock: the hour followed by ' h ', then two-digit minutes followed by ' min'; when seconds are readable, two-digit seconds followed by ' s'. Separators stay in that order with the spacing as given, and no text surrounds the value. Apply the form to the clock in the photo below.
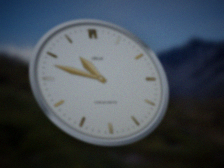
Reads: 10 h 48 min
